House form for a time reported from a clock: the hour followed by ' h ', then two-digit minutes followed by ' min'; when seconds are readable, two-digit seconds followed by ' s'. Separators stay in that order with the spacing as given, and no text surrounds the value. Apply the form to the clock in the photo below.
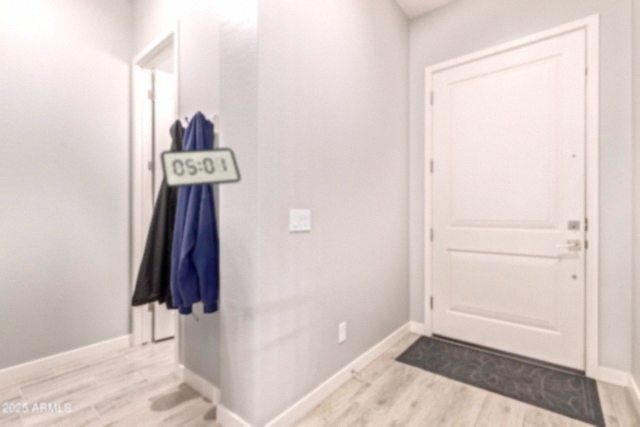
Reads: 5 h 01 min
